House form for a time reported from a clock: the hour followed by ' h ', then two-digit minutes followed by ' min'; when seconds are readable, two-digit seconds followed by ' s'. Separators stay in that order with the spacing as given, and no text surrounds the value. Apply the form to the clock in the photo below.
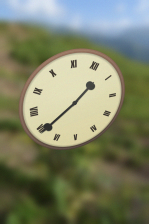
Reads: 12 h 34 min
